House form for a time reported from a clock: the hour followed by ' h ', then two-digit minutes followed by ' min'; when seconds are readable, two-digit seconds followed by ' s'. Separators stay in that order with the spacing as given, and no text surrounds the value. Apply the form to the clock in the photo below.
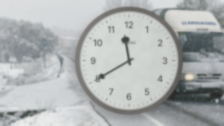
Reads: 11 h 40 min
